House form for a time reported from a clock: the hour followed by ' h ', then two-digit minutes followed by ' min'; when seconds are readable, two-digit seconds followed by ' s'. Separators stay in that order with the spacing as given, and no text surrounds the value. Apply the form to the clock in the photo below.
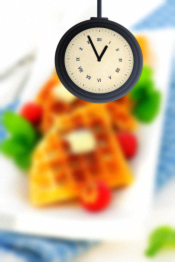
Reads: 12 h 56 min
